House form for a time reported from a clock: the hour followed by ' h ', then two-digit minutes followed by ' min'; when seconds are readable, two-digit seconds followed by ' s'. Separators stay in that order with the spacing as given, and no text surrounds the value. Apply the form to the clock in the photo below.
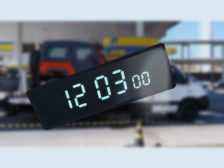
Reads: 12 h 03 min 00 s
